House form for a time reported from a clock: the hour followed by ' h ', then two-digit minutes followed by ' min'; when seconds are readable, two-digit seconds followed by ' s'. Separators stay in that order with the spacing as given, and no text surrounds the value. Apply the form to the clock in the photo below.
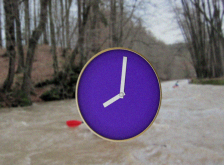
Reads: 8 h 01 min
